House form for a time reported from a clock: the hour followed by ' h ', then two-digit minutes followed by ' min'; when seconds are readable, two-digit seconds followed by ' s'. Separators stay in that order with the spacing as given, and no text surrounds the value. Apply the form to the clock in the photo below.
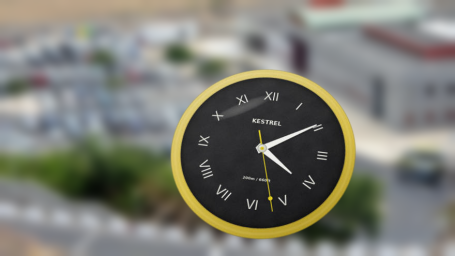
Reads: 4 h 09 min 27 s
